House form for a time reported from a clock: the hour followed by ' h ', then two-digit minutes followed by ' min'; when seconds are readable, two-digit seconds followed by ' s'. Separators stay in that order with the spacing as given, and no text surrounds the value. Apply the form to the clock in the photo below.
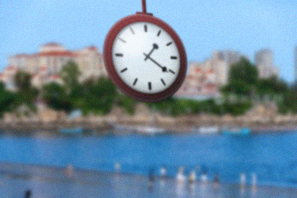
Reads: 1 h 21 min
